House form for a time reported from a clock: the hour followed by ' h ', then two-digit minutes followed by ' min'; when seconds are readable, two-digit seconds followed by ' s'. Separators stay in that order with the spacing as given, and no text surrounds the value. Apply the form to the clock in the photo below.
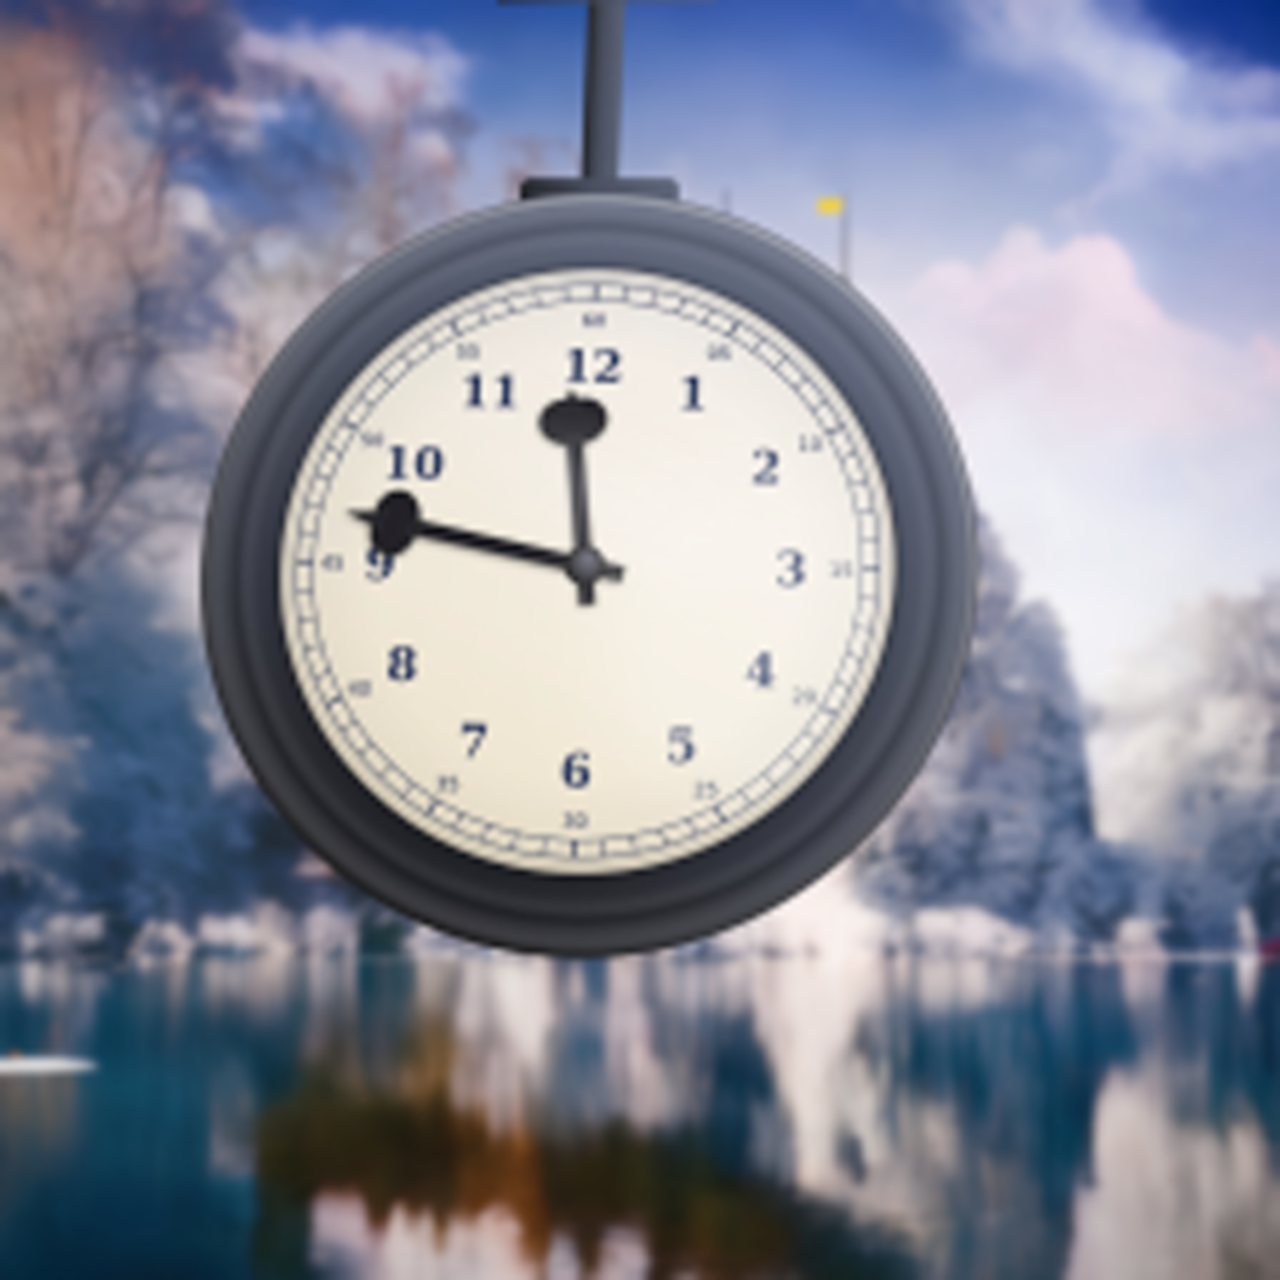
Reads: 11 h 47 min
